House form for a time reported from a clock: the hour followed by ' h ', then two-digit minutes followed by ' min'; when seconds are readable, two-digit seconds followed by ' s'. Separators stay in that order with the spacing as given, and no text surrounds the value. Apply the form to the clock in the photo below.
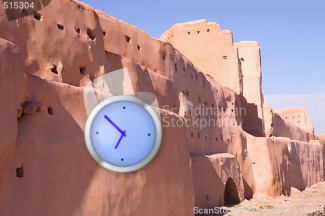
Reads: 6 h 52 min
